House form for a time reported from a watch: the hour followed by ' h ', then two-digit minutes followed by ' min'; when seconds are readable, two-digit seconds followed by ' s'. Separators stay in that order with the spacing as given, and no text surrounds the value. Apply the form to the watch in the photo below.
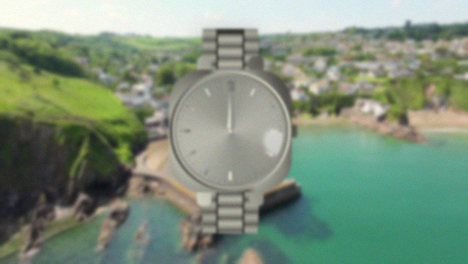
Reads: 12 h 00 min
